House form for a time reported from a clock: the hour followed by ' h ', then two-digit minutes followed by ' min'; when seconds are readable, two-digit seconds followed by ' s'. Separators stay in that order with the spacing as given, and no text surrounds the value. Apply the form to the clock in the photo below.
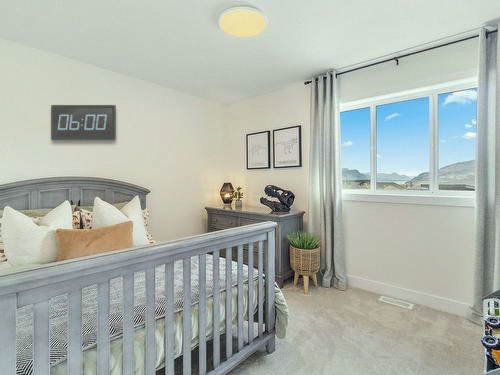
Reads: 6 h 00 min
